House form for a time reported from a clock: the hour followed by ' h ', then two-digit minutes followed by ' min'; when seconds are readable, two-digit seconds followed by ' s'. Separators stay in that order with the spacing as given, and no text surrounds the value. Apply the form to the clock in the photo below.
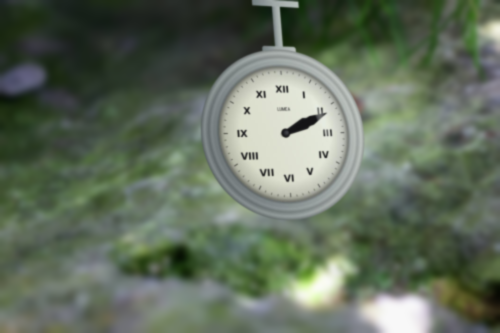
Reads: 2 h 11 min
